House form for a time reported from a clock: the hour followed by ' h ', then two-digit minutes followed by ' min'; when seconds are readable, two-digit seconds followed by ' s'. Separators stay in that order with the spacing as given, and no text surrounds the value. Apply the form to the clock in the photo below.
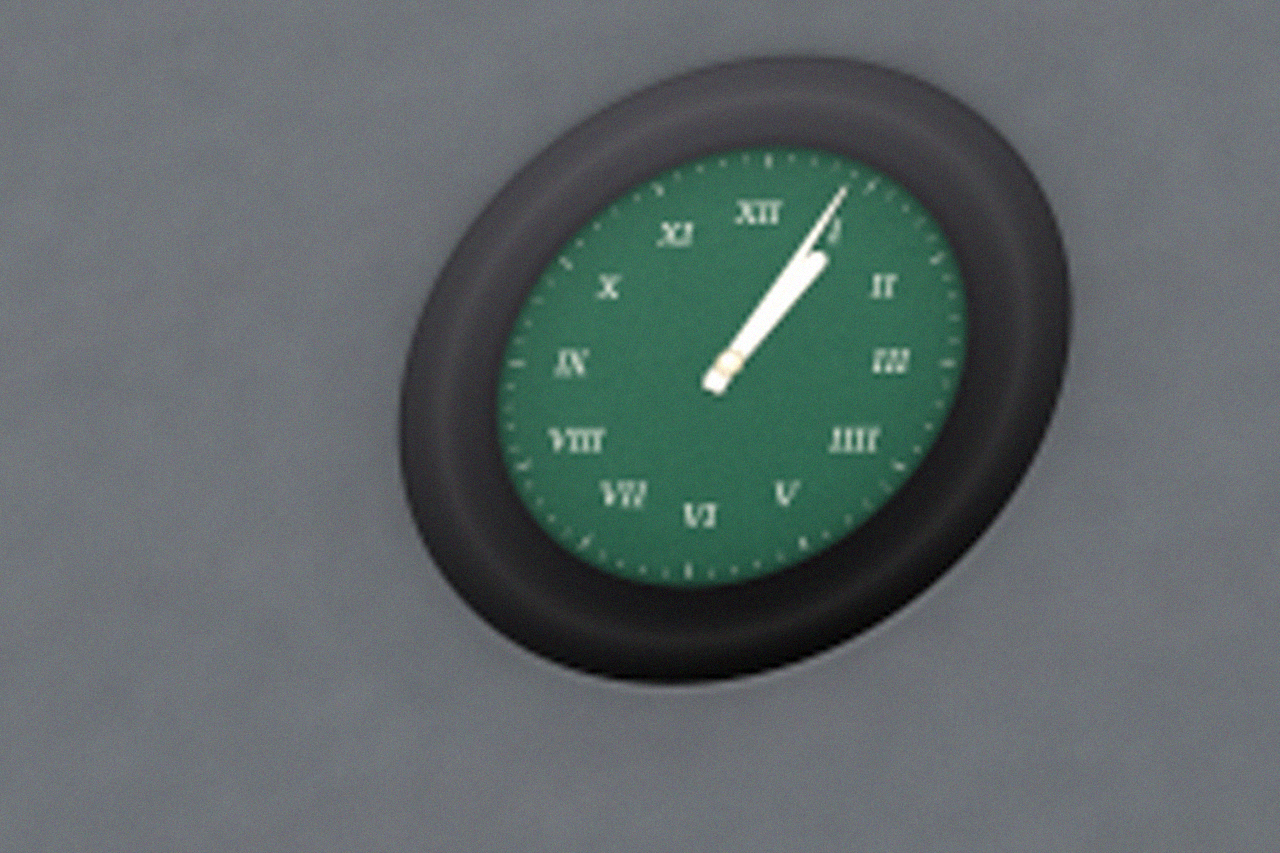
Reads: 1 h 04 min
